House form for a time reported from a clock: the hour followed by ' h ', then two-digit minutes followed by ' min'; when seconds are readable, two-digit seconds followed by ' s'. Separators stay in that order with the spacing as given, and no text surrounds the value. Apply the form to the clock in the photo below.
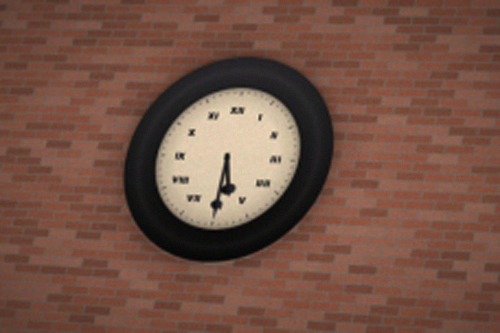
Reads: 5 h 30 min
